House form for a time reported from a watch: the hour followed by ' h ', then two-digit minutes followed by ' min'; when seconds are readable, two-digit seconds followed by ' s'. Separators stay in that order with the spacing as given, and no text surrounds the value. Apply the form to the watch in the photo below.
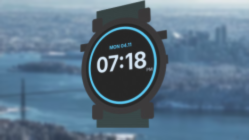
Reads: 7 h 18 min
